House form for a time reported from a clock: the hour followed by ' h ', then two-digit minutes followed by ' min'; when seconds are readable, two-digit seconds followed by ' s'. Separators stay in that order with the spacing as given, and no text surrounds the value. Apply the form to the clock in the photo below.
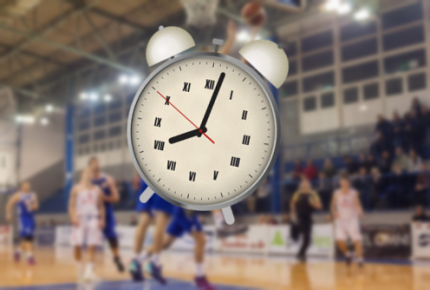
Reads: 8 h 01 min 50 s
